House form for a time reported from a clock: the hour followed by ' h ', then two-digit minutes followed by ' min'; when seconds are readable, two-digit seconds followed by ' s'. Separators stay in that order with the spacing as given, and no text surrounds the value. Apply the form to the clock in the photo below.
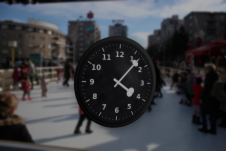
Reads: 4 h 07 min
